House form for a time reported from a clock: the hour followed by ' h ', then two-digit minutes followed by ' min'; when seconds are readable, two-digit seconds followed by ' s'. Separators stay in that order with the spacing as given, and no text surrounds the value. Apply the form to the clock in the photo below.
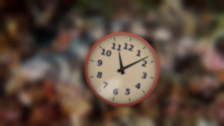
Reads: 11 h 08 min
